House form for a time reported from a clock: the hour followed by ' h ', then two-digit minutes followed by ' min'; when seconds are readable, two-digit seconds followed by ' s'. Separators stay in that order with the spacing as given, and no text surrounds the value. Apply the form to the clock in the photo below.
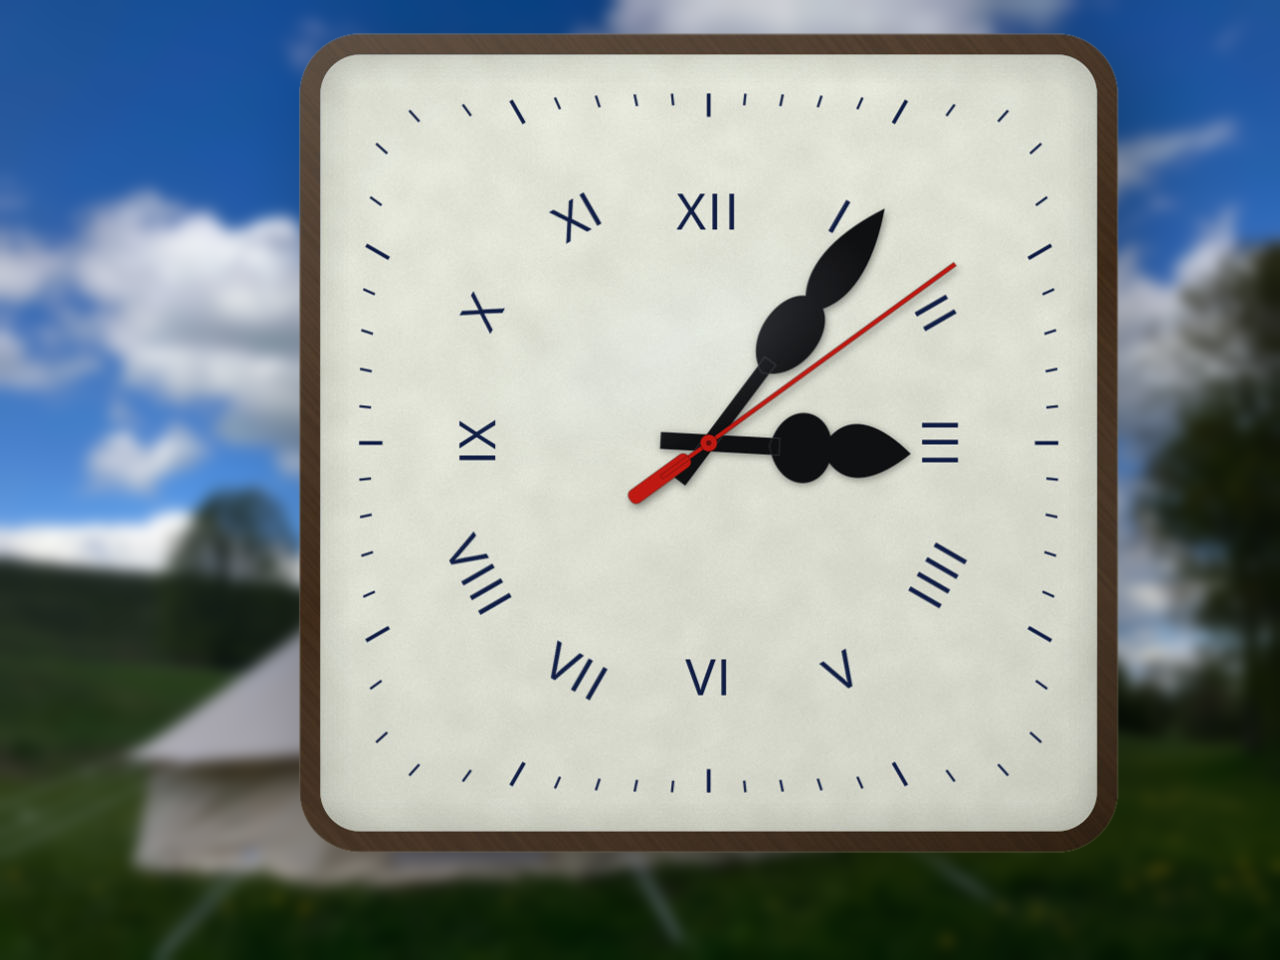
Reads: 3 h 06 min 09 s
